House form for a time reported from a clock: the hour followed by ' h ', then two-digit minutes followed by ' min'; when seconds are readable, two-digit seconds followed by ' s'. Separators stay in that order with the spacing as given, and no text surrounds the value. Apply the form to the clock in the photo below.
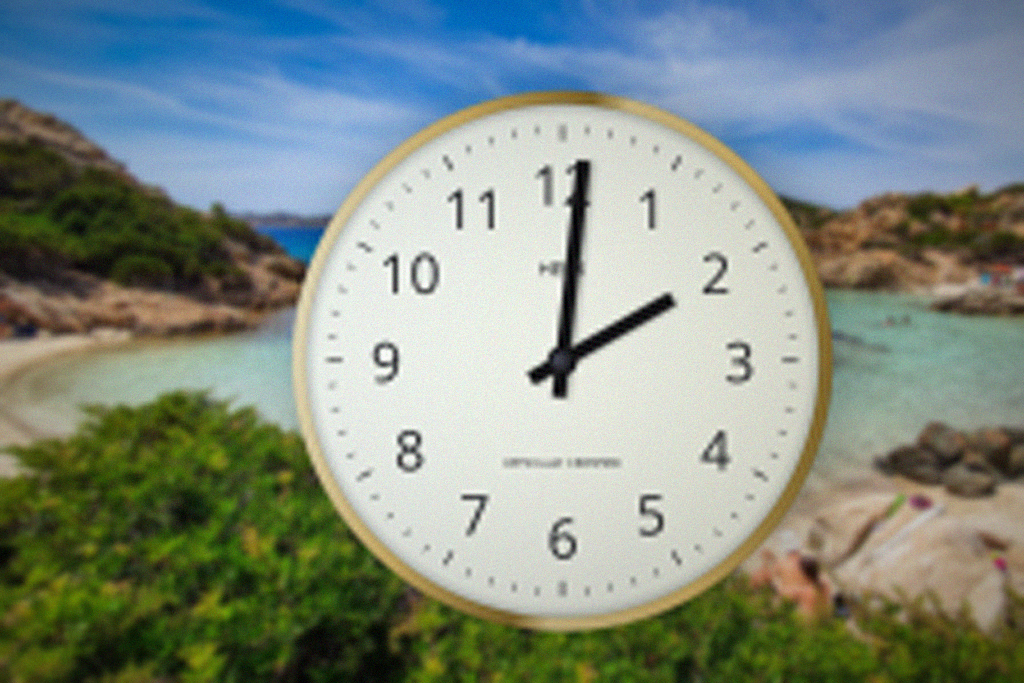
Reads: 2 h 01 min
